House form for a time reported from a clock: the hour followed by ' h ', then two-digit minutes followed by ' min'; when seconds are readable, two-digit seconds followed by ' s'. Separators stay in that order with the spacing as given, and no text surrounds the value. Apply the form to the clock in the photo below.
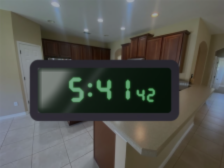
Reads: 5 h 41 min 42 s
